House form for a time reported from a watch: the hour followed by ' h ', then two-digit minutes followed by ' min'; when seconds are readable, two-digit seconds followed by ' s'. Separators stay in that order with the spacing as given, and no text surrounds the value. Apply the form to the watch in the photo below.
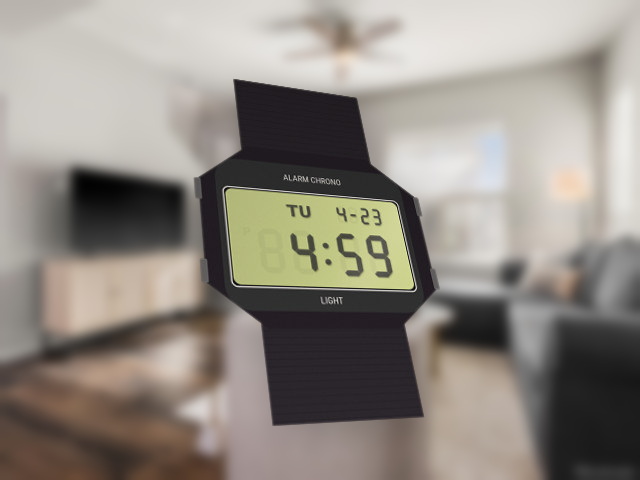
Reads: 4 h 59 min
